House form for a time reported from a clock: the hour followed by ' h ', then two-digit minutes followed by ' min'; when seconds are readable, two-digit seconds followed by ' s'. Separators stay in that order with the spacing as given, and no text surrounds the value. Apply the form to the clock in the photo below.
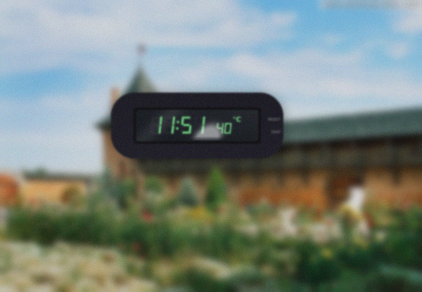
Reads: 11 h 51 min
